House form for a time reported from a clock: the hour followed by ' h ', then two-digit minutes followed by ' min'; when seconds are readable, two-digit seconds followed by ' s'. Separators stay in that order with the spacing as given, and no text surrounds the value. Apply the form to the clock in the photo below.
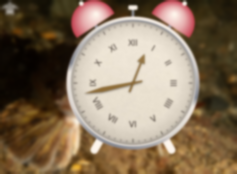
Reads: 12 h 43 min
